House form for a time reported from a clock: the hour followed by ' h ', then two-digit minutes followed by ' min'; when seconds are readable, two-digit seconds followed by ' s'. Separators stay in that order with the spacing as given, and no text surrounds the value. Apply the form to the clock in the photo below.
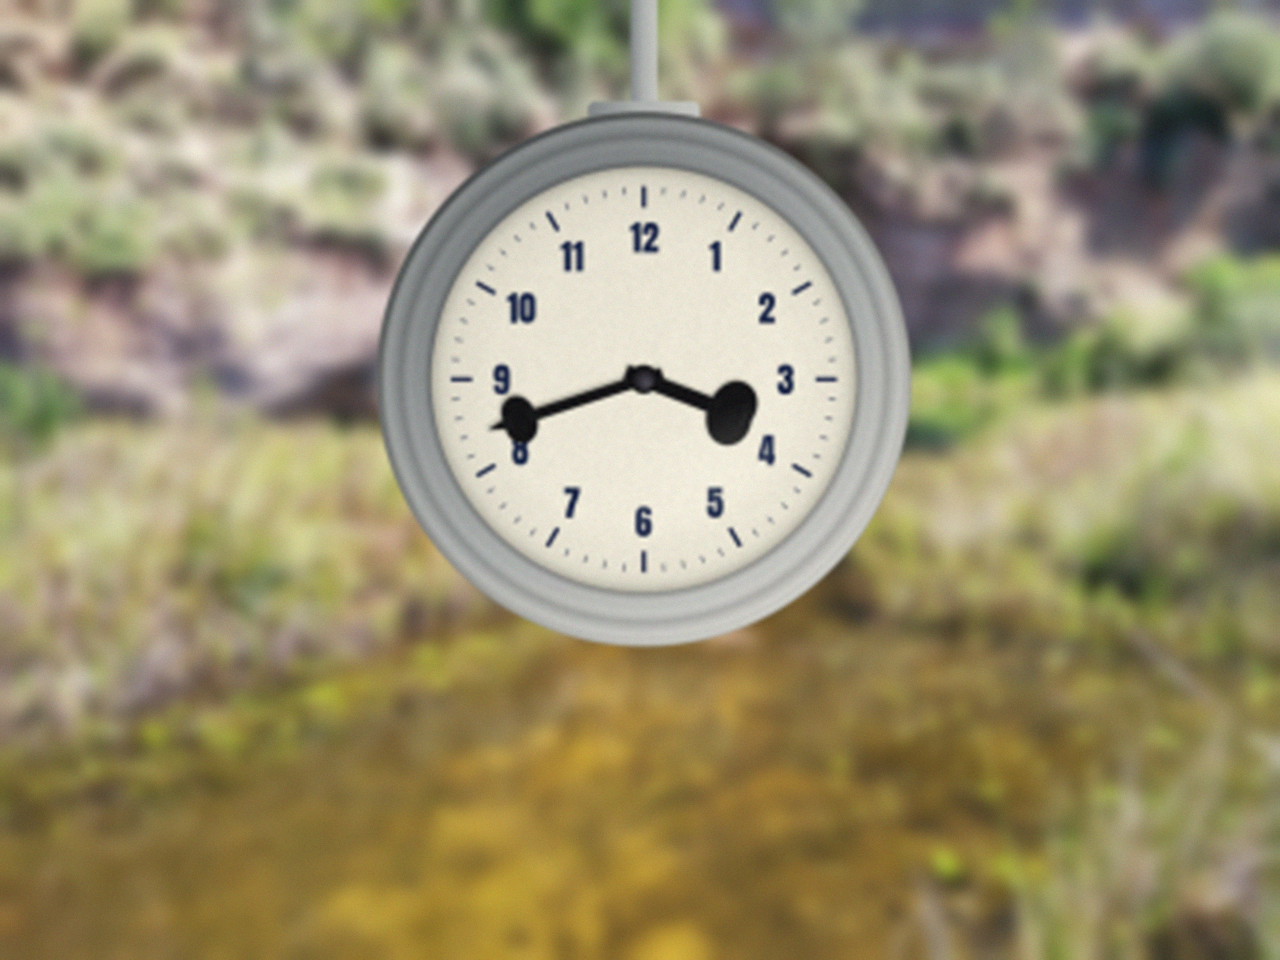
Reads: 3 h 42 min
